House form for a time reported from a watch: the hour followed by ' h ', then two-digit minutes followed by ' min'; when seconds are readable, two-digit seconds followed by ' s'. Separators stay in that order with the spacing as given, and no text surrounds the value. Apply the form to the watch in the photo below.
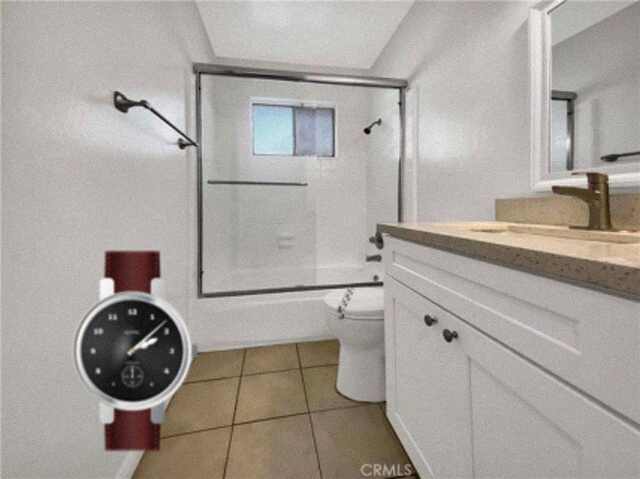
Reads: 2 h 08 min
